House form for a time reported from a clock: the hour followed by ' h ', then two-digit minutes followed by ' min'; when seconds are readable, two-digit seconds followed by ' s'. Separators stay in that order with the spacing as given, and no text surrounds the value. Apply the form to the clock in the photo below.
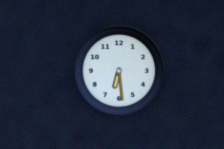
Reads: 6 h 29 min
